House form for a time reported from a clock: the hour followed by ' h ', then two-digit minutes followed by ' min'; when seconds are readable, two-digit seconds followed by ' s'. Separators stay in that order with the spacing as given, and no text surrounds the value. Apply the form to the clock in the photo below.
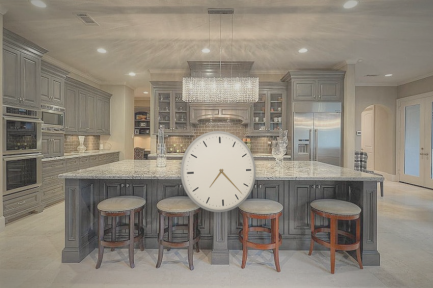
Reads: 7 h 23 min
